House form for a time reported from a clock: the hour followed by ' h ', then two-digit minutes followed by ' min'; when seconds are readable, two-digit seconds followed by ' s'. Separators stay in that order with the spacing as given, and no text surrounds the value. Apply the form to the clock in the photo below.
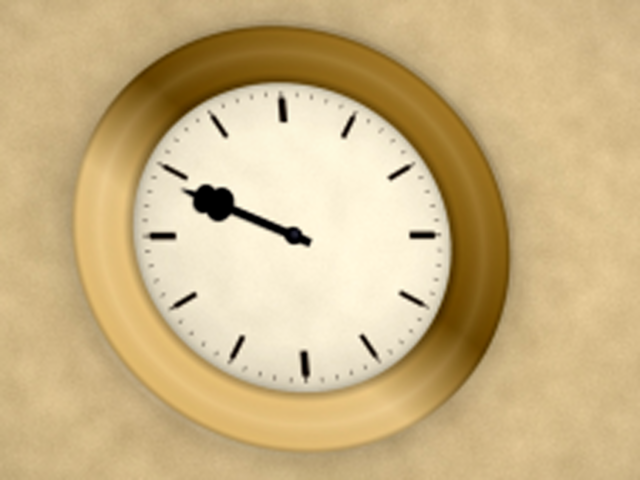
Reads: 9 h 49 min
